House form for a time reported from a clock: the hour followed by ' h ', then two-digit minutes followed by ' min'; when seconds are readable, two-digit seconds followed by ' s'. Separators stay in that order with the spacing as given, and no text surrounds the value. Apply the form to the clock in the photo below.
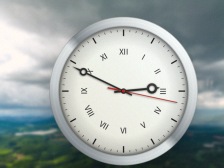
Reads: 2 h 49 min 17 s
